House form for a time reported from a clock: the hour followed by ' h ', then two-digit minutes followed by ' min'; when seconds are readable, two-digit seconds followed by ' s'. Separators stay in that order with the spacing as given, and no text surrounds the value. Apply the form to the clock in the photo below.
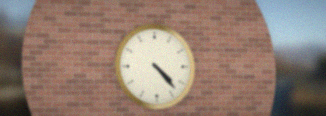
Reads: 4 h 23 min
